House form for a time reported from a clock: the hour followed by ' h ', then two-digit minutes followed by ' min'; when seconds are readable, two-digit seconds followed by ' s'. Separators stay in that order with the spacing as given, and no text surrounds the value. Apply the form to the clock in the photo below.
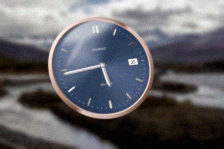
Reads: 5 h 44 min
